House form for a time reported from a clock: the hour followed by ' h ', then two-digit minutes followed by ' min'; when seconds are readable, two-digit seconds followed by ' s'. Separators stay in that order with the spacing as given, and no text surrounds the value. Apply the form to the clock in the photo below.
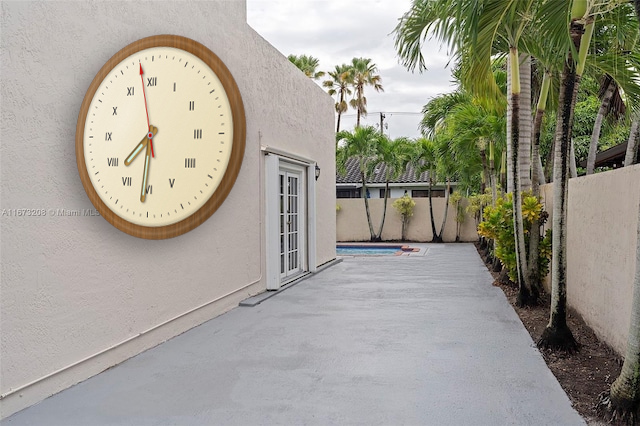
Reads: 7 h 30 min 58 s
